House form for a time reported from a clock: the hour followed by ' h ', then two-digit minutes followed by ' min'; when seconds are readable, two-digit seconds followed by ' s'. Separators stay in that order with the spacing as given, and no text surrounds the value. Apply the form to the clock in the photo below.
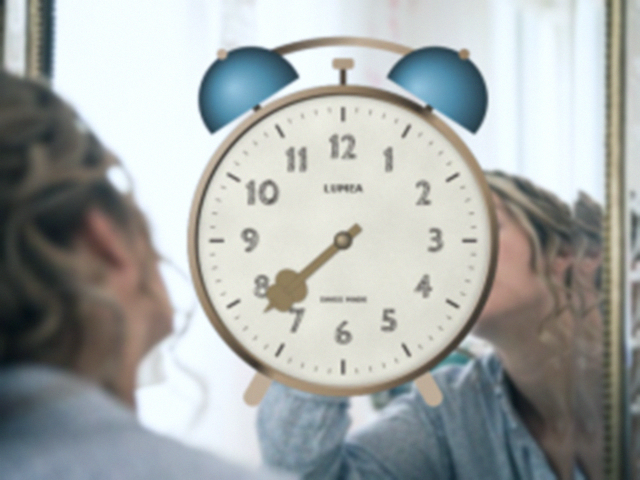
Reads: 7 h 38 min
